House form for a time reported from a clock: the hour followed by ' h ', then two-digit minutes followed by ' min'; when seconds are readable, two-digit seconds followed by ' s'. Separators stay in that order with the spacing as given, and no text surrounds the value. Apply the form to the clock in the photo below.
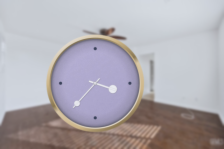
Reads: 3 h 37 min
